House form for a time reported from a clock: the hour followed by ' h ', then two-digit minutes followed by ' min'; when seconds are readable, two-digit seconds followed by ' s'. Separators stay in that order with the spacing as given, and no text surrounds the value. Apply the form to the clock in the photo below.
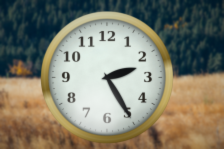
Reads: 2 h 25 min
